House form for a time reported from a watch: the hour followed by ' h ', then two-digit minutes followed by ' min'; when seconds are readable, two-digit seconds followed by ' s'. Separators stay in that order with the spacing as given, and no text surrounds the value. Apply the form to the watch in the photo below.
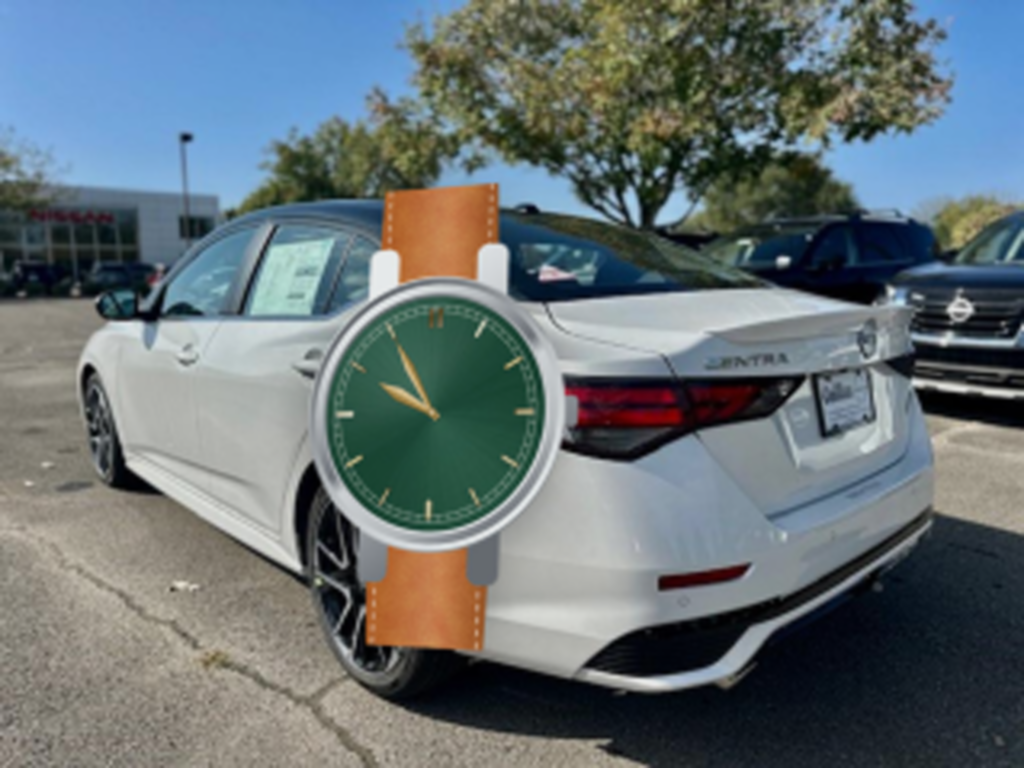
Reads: 9 h 55 min
